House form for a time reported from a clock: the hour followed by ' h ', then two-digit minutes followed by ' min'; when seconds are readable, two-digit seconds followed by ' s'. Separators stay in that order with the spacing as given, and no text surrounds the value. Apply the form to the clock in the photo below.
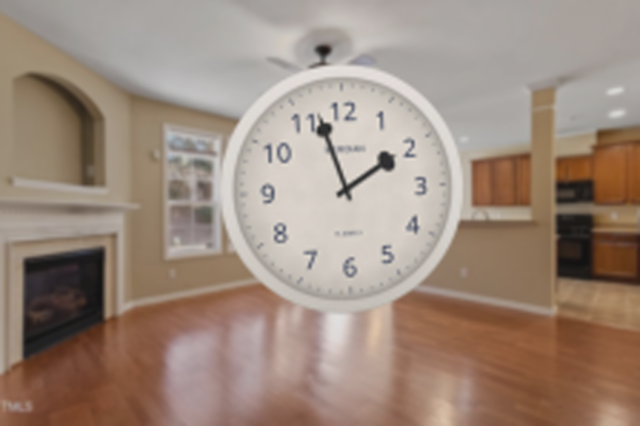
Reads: 1 h 57 min
